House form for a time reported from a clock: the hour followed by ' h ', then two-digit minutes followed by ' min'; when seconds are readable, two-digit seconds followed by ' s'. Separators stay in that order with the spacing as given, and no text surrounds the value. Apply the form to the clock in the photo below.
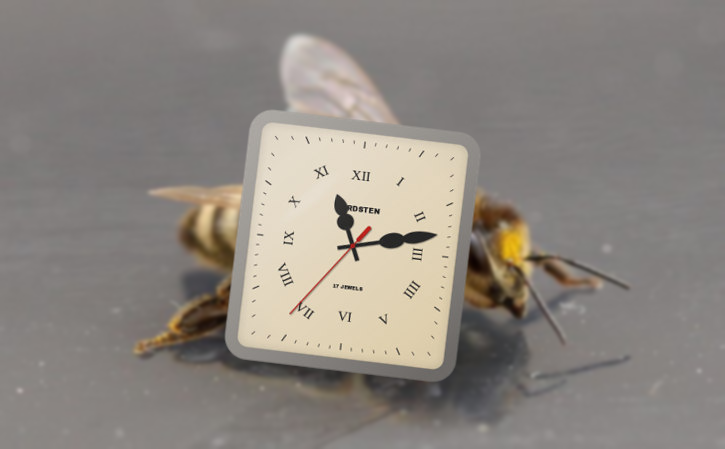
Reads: 11 h 12 min 36 s
